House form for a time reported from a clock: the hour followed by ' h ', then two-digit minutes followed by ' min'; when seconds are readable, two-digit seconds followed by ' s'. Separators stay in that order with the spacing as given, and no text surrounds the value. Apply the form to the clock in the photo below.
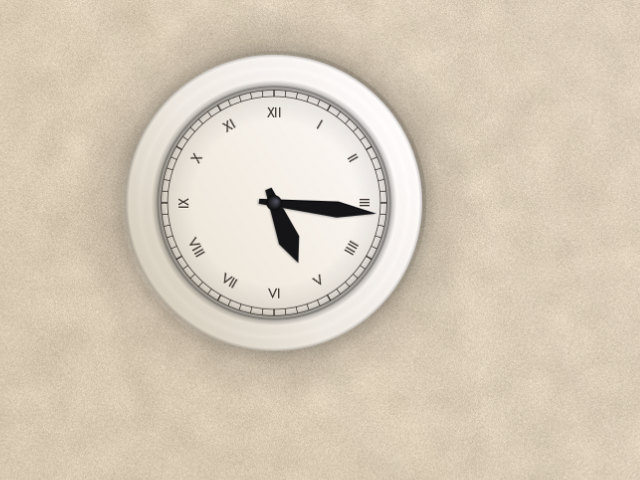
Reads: 5 h 16 min
